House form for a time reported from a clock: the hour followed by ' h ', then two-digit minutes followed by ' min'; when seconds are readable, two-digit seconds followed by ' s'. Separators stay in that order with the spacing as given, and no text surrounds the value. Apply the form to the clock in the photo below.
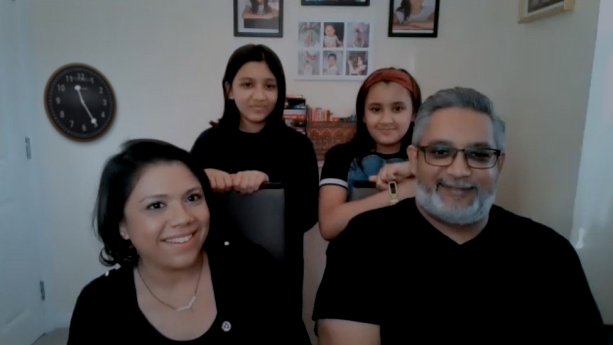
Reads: 11 h 25 min
